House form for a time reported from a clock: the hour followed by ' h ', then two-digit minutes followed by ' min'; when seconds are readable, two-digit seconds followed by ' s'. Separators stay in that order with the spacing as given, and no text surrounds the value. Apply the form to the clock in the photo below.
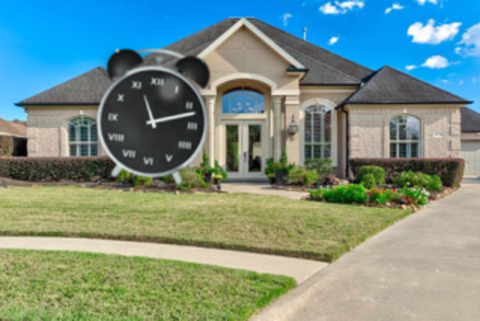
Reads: 11 h 12 min
